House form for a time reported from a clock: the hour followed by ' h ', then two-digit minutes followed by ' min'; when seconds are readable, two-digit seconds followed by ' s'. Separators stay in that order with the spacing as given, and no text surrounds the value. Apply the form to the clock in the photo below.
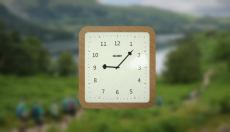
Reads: 9 h 07 min
